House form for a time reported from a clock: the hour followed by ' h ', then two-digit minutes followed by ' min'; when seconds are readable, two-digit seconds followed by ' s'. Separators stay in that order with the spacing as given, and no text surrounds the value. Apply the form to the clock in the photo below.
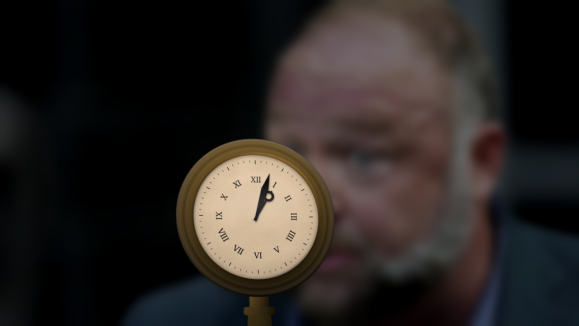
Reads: 1 h 03 min
